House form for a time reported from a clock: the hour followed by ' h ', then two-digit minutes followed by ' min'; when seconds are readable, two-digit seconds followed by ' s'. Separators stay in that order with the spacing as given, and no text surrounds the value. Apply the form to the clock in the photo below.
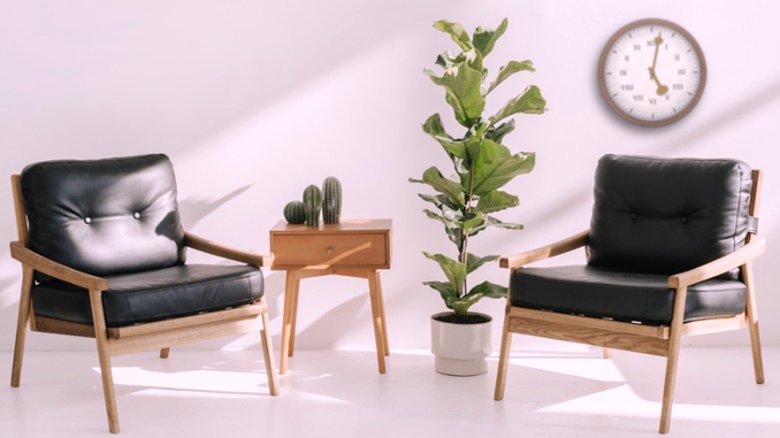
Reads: 5 h 02 min
